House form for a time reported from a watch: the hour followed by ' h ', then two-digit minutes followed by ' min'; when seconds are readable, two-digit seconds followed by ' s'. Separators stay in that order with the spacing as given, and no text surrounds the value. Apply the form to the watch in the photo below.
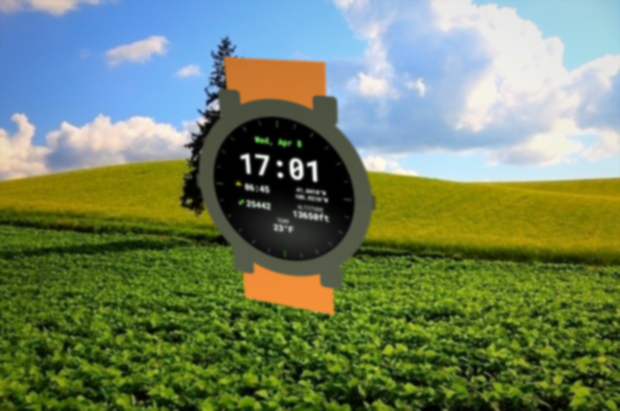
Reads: 17 h 01 min
